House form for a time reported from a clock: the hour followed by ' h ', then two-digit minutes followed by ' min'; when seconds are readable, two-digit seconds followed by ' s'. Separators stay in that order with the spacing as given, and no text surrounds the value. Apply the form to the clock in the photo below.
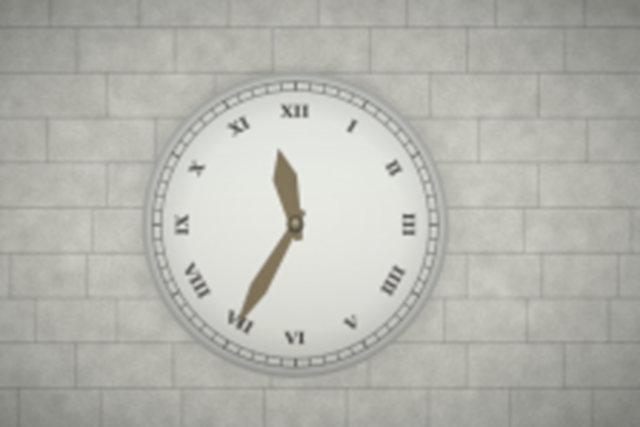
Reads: 11 h 35 min
